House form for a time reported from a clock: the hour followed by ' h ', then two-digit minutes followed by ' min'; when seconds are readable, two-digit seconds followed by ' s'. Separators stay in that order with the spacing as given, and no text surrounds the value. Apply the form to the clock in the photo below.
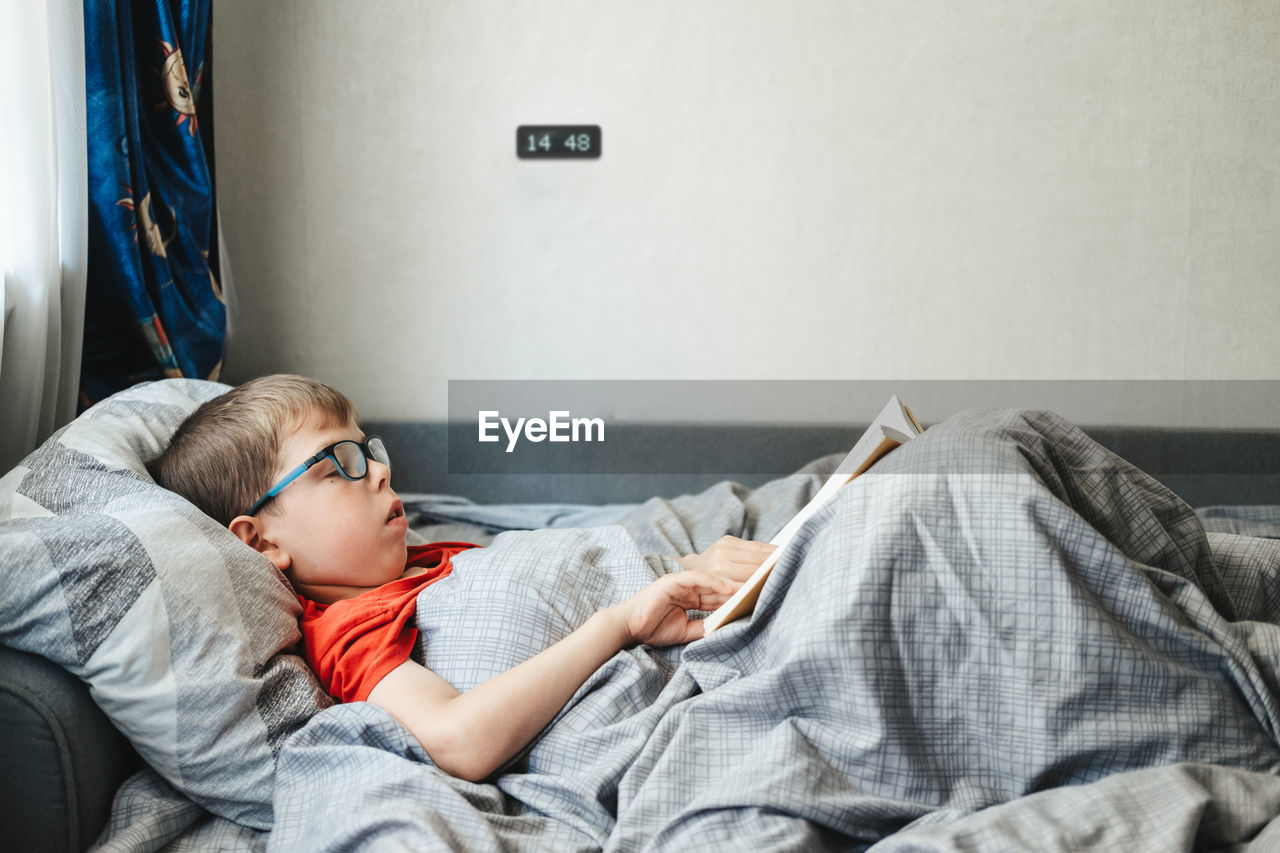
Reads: 14 h 48 min
